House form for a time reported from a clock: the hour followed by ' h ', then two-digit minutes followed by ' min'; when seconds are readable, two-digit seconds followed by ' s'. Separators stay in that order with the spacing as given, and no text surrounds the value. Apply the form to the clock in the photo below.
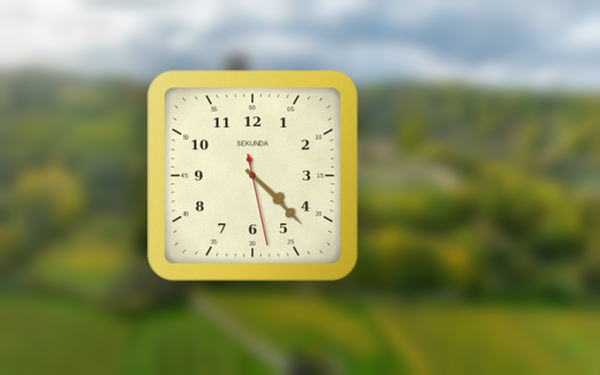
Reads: 4 h 22 min 28 s
